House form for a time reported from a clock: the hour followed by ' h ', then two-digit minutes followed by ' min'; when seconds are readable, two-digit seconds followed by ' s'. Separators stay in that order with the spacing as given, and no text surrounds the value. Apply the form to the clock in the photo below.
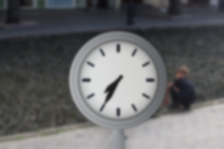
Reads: 7 h 35 min
